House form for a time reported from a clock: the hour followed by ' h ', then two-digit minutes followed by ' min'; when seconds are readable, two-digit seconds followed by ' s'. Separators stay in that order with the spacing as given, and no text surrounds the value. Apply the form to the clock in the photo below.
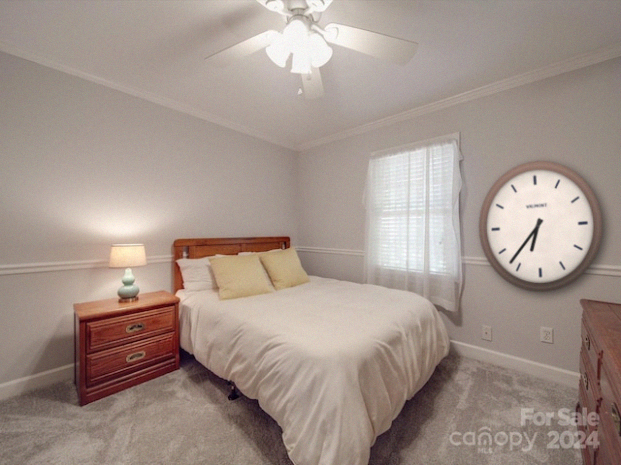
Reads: 6 h 37 min
